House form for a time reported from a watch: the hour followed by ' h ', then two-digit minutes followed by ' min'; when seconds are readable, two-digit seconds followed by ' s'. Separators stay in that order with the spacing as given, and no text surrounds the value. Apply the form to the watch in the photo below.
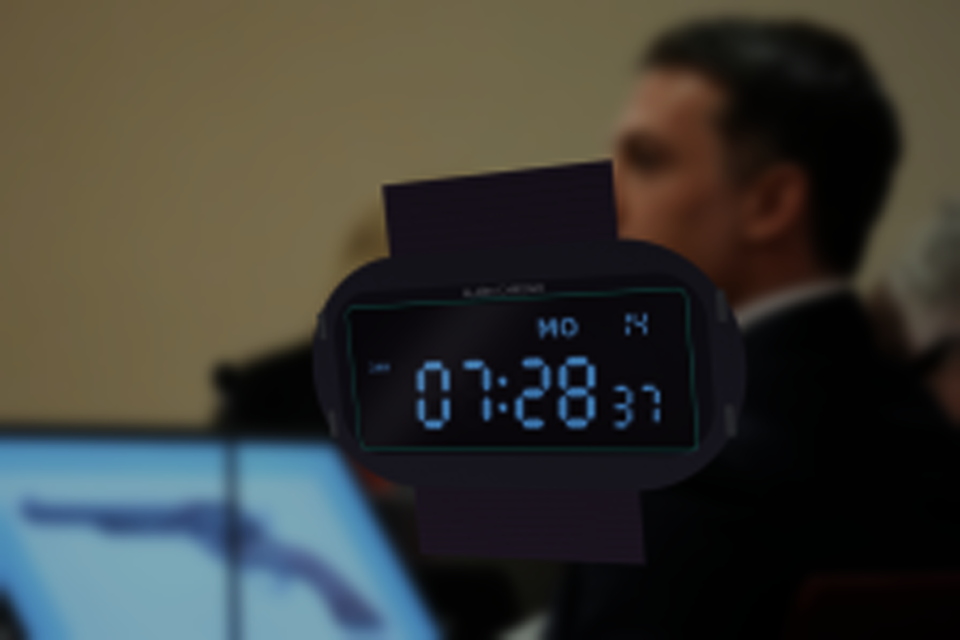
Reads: 7 h 28 min 37 s
